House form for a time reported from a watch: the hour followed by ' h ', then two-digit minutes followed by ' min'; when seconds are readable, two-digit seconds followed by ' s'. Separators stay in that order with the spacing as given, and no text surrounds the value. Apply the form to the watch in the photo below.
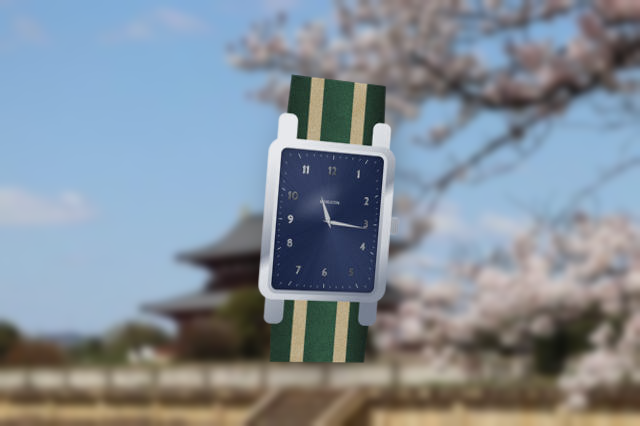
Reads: 11 h 16 min
